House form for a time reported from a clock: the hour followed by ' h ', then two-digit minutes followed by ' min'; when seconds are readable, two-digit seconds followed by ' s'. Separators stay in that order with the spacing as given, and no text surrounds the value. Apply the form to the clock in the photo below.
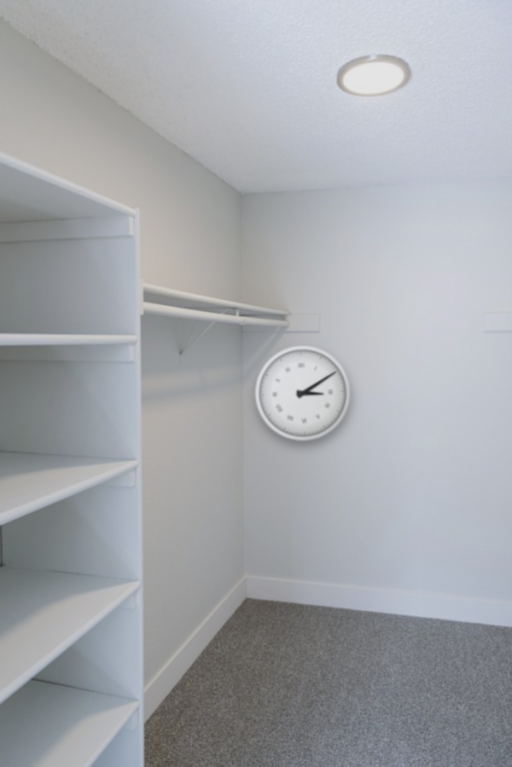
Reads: 3 h 10 min
